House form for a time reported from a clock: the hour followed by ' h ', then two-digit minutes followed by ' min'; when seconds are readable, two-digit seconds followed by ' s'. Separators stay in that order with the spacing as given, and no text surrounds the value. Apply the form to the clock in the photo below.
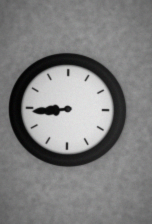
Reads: 8 h 44 min
